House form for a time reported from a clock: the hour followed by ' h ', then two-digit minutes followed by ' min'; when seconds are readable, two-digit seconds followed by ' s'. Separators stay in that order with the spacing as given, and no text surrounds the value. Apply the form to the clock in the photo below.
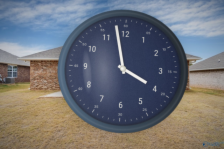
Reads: 3 h 58 min
